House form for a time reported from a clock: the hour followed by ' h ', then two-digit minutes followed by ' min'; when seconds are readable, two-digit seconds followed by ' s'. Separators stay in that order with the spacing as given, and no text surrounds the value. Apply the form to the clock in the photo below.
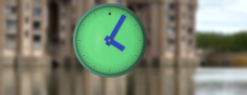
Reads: 4 h 05 min
